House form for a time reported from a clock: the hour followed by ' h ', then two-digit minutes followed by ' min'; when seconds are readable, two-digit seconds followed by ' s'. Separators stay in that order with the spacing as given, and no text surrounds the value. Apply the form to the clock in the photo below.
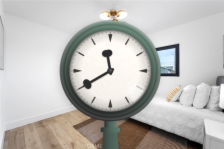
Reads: 11 h 40 min
